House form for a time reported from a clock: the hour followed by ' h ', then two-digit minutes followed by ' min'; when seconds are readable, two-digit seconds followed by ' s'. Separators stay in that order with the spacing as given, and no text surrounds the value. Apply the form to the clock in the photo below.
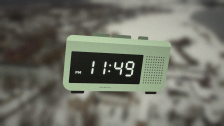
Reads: 11 h 49 min
